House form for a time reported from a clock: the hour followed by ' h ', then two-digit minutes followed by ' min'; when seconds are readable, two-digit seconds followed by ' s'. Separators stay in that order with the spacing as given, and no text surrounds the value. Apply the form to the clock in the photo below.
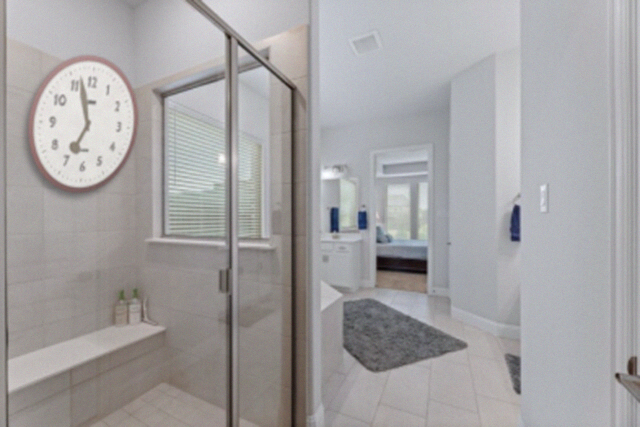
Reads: 6 h 57 min
